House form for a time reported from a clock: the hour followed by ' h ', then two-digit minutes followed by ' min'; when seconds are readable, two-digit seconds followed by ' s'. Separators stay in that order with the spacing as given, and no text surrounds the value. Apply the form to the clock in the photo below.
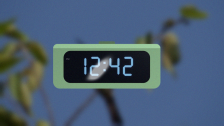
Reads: 12 h 42 min
